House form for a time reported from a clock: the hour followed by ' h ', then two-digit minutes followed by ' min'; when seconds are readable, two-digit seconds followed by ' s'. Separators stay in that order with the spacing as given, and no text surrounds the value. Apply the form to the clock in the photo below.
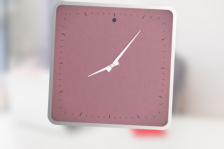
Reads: 8 h 06 min
